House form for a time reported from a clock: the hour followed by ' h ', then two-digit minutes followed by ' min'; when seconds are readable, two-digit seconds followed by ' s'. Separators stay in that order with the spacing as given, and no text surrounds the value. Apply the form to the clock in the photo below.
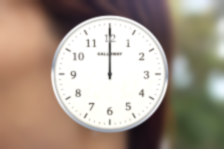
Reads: 12 h 00 min
